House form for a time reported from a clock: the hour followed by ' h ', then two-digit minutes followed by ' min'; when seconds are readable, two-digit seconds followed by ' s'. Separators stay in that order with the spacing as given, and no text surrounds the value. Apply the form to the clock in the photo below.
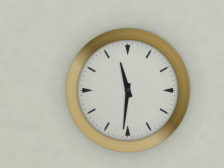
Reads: 11 h 31 min
